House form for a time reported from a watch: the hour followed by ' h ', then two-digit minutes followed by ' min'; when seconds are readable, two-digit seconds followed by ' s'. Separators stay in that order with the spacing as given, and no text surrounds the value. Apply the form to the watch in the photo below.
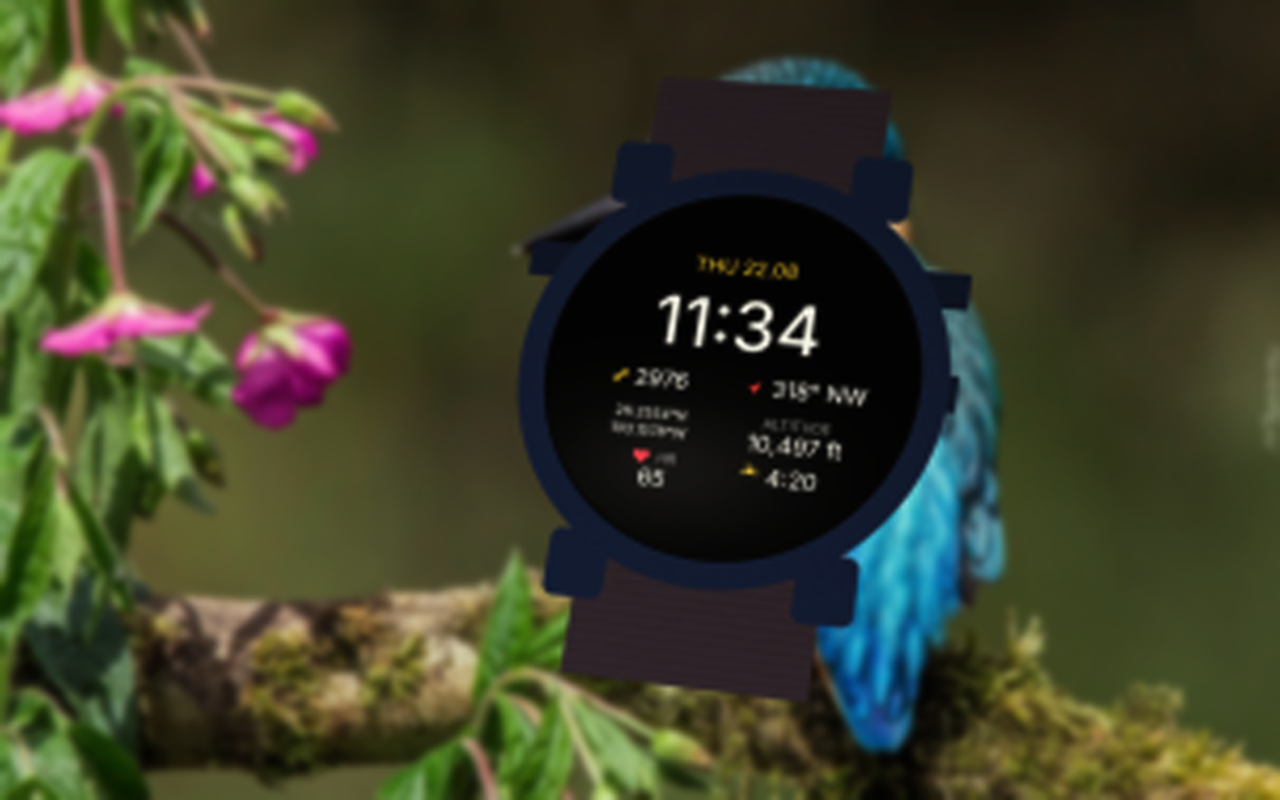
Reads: 11 h 34 min
